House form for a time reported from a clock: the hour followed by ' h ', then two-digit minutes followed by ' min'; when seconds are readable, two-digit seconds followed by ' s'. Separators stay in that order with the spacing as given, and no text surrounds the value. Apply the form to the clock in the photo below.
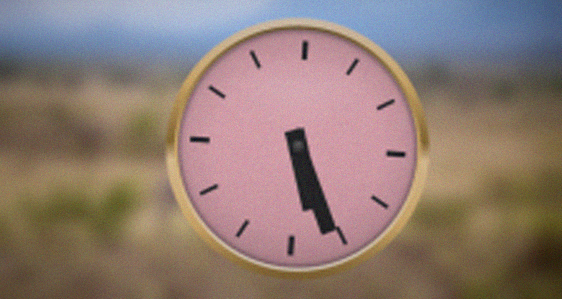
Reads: 5 h 26 min
